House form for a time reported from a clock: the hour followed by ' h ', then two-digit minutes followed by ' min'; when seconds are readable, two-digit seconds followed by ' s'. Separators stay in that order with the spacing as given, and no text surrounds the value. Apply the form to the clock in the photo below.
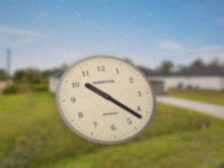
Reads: 10 h 22 min
